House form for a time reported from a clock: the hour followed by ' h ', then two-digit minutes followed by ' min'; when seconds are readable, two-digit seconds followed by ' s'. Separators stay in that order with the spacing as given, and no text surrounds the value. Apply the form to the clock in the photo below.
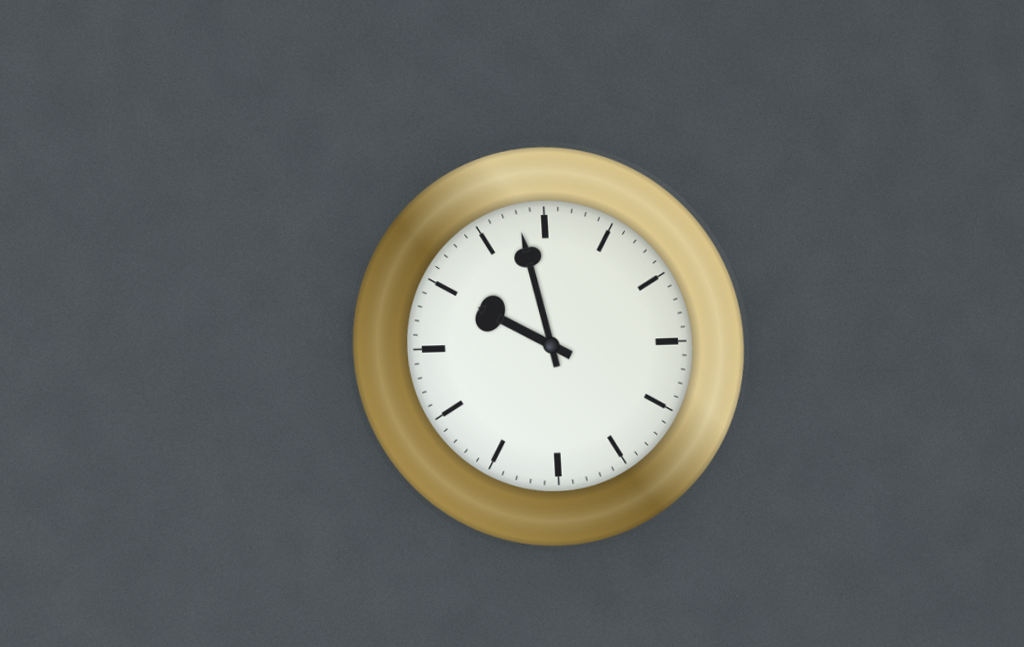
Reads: 9 h 58 min
